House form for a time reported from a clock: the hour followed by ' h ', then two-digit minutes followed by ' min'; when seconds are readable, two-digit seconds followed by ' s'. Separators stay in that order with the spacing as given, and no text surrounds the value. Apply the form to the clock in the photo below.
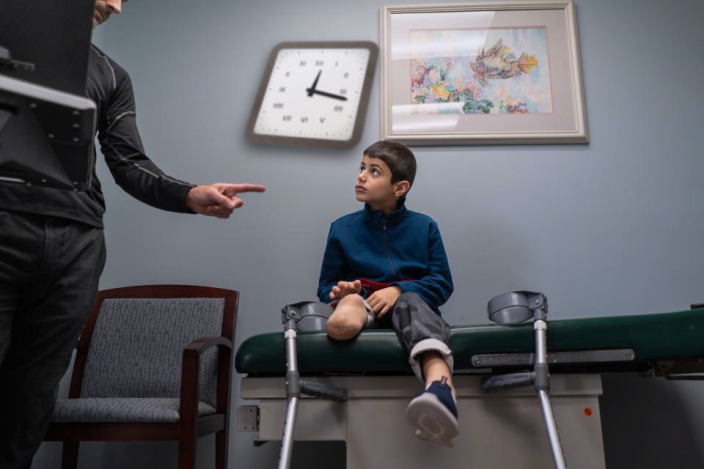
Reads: 12 h 17 min
